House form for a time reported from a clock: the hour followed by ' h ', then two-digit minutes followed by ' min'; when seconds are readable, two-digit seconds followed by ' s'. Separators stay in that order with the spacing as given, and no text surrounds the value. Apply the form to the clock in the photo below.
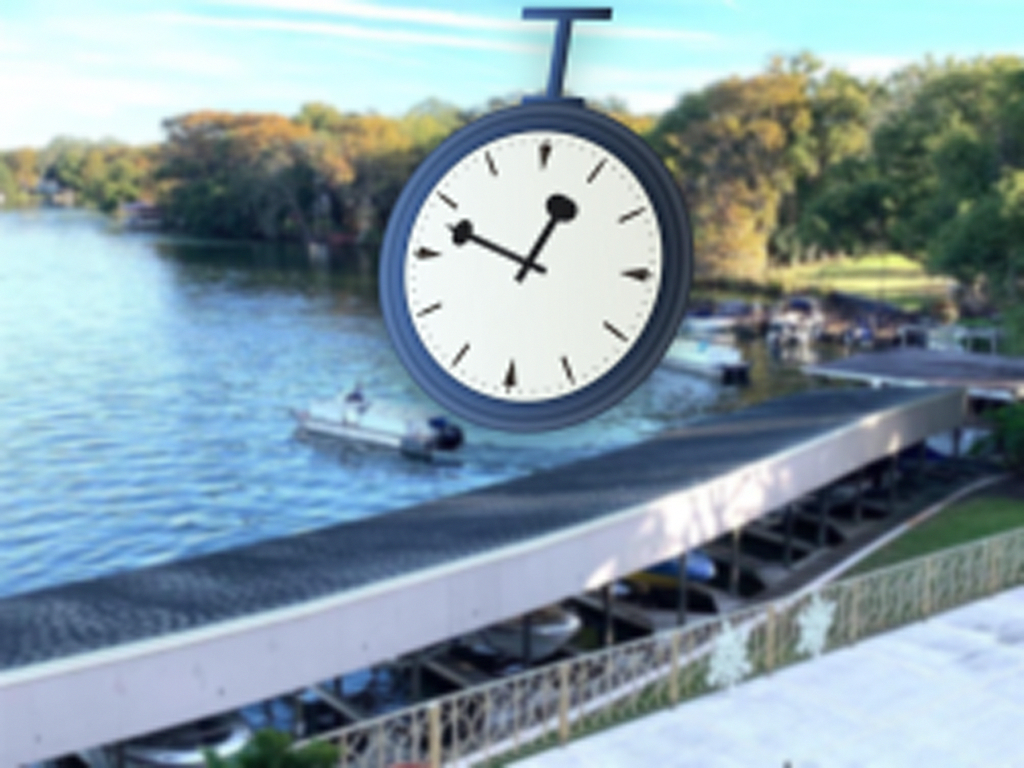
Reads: 12 h 48 min
